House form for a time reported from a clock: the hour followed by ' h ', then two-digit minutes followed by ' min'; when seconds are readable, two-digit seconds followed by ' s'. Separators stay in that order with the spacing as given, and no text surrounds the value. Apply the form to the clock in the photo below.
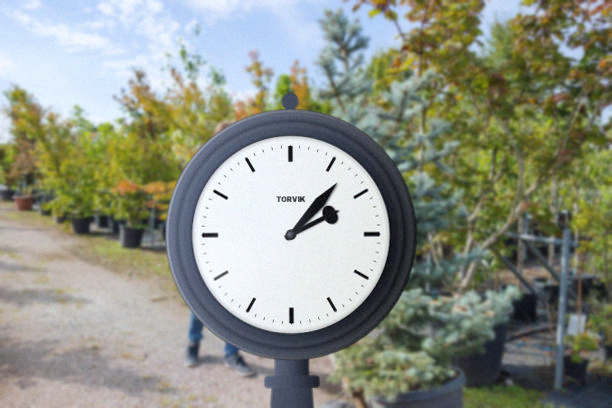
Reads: 2 h 07 min
